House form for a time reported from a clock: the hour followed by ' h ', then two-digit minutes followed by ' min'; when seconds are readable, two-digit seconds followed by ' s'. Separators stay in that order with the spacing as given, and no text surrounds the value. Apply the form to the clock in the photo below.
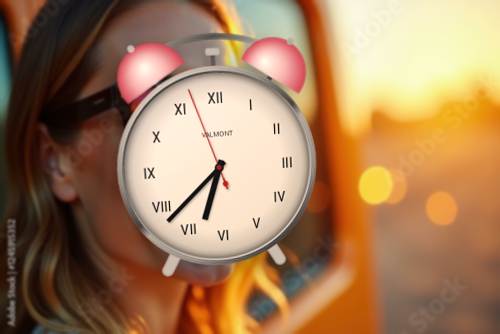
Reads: 6 h 37 min 57 s
